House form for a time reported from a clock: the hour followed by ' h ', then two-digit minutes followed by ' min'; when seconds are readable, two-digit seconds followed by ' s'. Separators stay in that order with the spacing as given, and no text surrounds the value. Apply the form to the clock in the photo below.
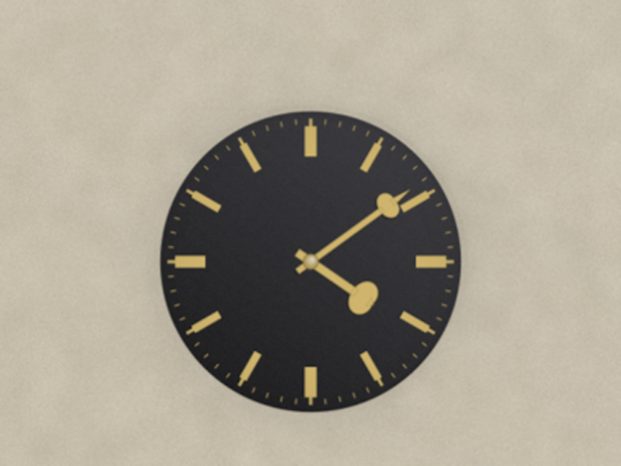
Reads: 4 h 09 min
